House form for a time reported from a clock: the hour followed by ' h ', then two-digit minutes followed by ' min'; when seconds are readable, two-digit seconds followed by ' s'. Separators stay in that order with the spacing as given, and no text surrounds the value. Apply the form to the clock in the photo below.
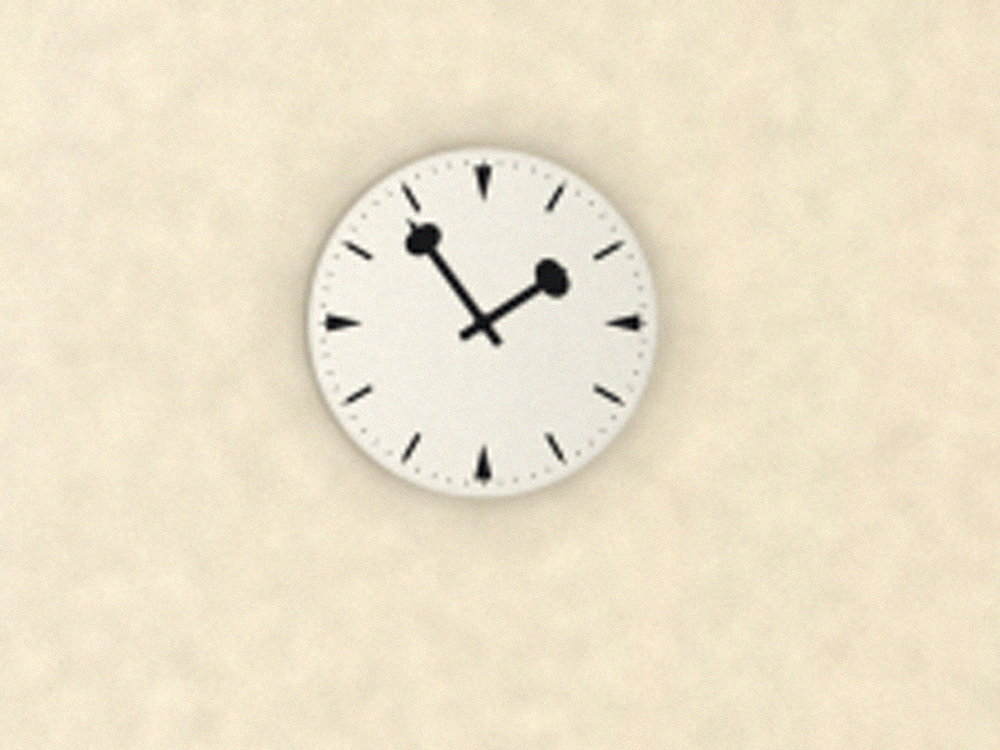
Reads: 1 h 54 min
